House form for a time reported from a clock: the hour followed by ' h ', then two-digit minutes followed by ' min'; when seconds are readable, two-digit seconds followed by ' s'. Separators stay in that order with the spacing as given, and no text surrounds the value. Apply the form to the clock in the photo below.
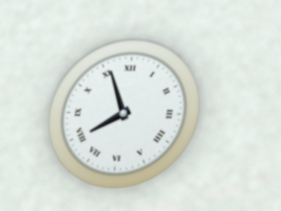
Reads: 7 h 56 min
